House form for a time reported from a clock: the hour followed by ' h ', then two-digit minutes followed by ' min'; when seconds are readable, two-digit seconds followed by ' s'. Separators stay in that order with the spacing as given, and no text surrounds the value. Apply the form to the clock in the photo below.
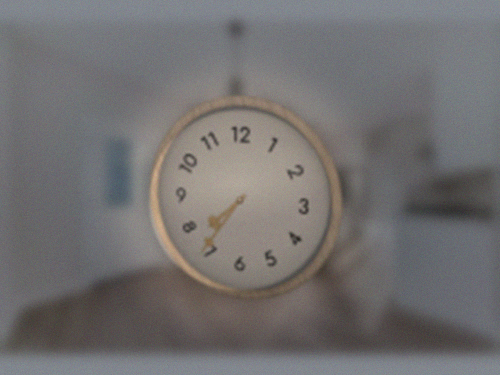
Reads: 7 h 36 min
